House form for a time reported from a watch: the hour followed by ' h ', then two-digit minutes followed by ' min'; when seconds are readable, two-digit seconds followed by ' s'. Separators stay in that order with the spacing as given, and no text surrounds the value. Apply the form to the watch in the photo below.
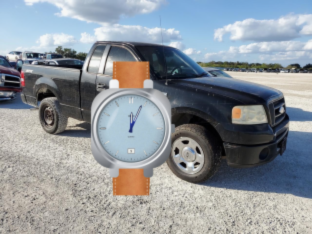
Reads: 12 h 04 min
